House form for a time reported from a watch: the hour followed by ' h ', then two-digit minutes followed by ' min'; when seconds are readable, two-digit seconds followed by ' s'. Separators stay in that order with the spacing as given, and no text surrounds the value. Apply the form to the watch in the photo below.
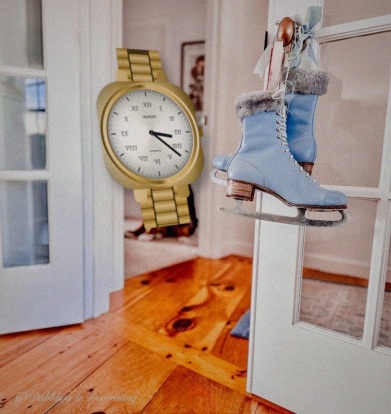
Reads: 3 h 22 min
